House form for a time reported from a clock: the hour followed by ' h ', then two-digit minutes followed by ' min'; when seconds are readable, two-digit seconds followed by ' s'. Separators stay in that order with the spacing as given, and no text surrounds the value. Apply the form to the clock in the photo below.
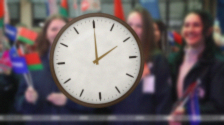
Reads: 2 h 00 min
